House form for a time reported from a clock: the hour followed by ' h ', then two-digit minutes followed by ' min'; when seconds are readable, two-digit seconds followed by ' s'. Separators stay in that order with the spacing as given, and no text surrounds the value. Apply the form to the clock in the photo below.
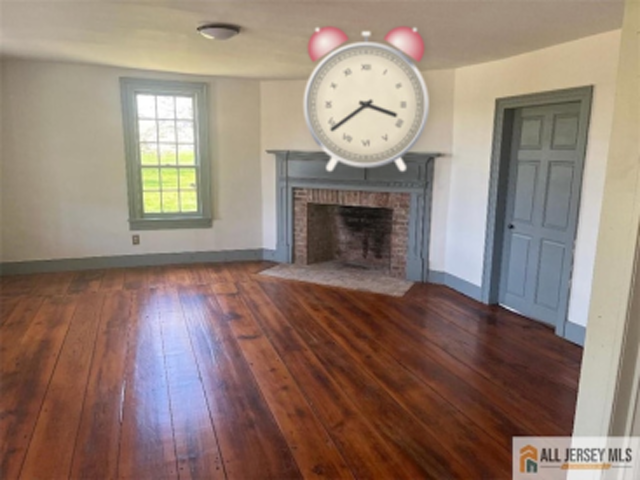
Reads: 3 h 39 min
